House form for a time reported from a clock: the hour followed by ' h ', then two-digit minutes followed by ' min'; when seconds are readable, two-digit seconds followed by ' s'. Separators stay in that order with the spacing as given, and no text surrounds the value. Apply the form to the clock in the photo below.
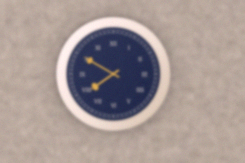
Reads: 7 h 50 min
